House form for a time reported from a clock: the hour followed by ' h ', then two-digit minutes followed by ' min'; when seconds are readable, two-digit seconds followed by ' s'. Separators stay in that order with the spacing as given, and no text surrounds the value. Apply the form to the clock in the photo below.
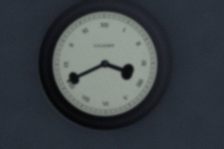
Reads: 3 h 41 min
